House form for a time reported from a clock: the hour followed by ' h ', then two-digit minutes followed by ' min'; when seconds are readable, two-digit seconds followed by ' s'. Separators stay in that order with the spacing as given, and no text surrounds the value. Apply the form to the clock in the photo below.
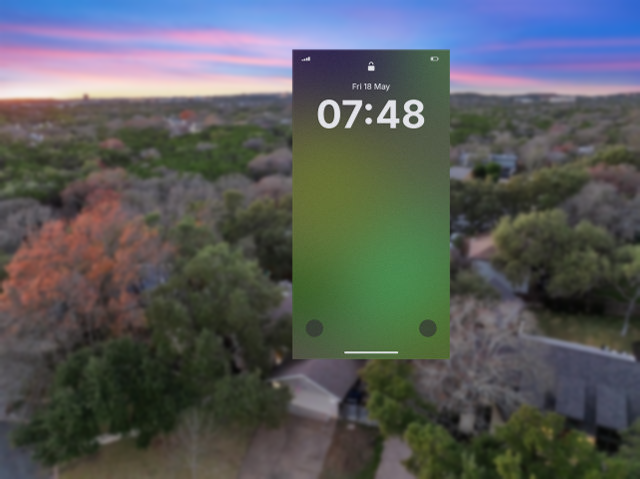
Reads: 7 h 48 min
